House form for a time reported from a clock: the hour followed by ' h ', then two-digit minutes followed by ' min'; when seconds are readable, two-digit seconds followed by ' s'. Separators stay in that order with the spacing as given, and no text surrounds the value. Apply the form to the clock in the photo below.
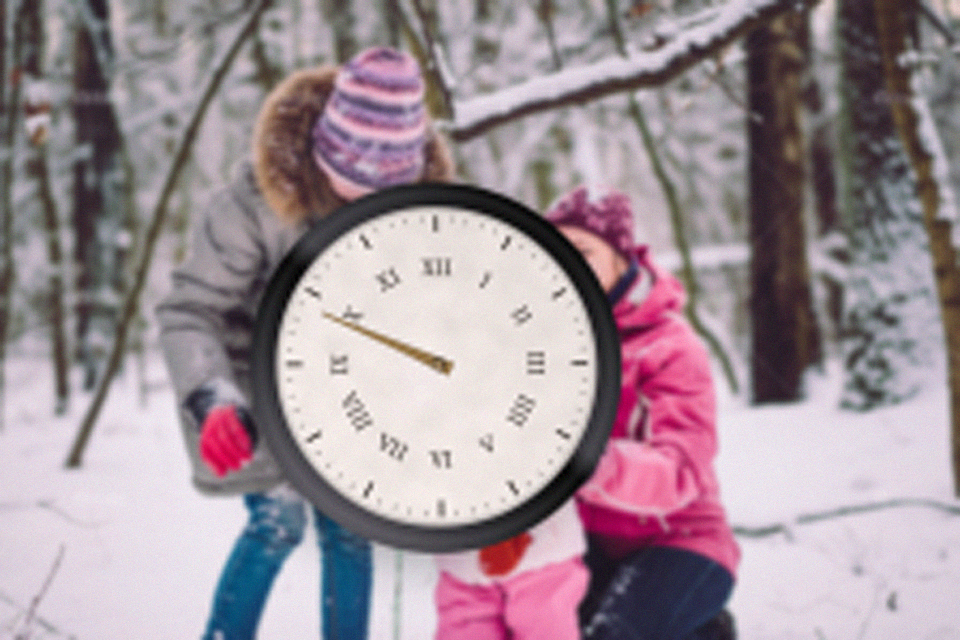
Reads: 9 h 49 min
